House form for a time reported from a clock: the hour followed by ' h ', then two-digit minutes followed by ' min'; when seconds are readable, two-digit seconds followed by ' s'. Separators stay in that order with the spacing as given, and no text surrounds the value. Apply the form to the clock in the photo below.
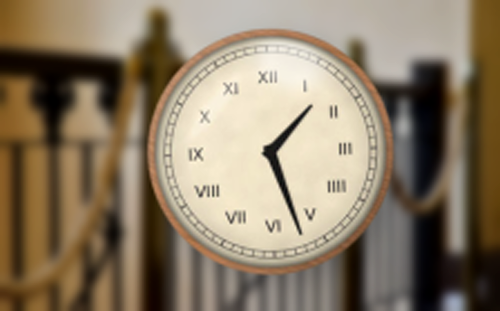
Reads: 1 h 27 min
